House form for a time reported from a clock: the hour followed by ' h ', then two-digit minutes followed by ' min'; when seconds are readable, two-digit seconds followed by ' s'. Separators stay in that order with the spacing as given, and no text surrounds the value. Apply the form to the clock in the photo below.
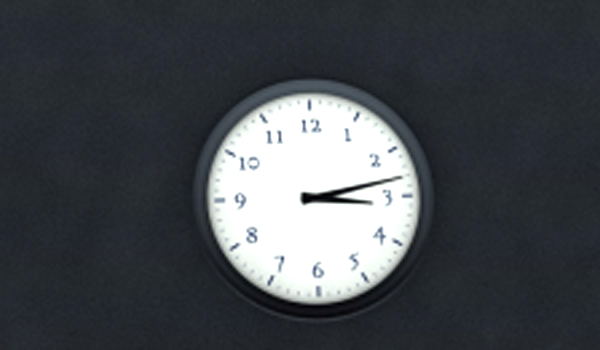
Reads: 3 h 13 min
